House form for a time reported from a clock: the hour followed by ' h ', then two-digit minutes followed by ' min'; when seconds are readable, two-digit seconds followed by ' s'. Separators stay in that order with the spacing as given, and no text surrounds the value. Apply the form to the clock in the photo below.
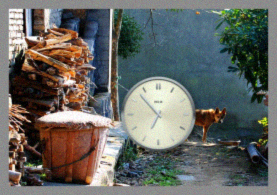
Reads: 6 h 53 min
